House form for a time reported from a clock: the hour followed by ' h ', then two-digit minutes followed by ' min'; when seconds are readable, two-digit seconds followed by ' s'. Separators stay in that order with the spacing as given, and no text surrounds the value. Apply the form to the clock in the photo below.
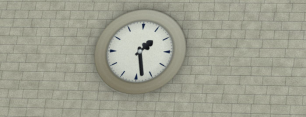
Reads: 1 h 28 min
